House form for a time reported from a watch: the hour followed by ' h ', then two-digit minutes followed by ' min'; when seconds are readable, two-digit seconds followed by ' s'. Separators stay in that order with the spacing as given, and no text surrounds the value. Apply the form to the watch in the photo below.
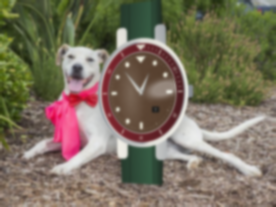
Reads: 12 h 53 min
